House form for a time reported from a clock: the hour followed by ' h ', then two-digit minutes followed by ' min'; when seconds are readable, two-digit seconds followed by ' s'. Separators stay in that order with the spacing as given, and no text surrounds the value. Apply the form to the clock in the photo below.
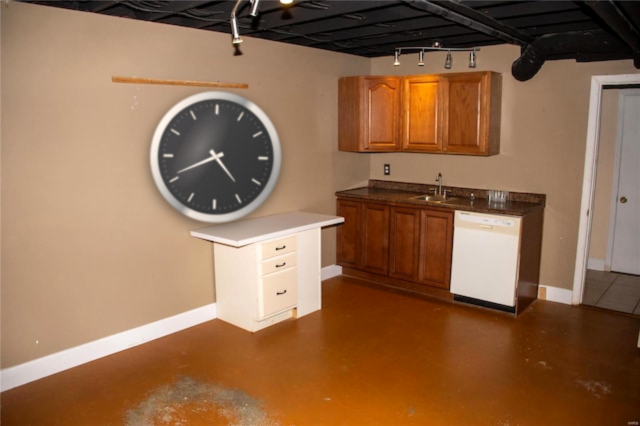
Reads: 4 h 41 min
